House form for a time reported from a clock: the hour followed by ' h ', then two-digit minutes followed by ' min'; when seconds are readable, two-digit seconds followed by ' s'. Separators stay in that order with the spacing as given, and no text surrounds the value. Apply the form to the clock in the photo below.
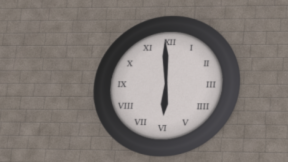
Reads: 5 h 59 min
